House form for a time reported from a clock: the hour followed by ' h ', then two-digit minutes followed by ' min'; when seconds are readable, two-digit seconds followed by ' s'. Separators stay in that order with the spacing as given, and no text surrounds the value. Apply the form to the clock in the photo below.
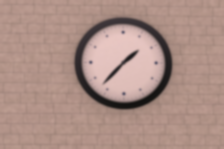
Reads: 1 h 37 min
